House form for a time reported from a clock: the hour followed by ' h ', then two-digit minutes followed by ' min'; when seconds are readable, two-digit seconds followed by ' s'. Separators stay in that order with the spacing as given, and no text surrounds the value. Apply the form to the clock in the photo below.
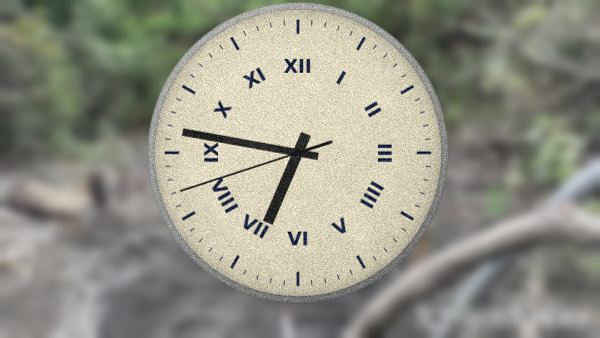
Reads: 6 h 46 min 42 s
